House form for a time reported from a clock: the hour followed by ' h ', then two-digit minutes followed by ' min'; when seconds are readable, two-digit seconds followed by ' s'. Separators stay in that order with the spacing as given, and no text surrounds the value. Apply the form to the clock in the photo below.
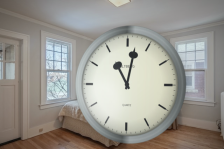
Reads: 11 h 02 min
